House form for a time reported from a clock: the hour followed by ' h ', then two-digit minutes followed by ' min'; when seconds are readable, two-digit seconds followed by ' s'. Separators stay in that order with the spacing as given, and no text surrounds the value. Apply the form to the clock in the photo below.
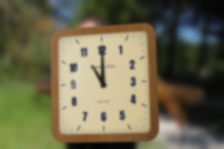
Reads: 11 h 00 min
